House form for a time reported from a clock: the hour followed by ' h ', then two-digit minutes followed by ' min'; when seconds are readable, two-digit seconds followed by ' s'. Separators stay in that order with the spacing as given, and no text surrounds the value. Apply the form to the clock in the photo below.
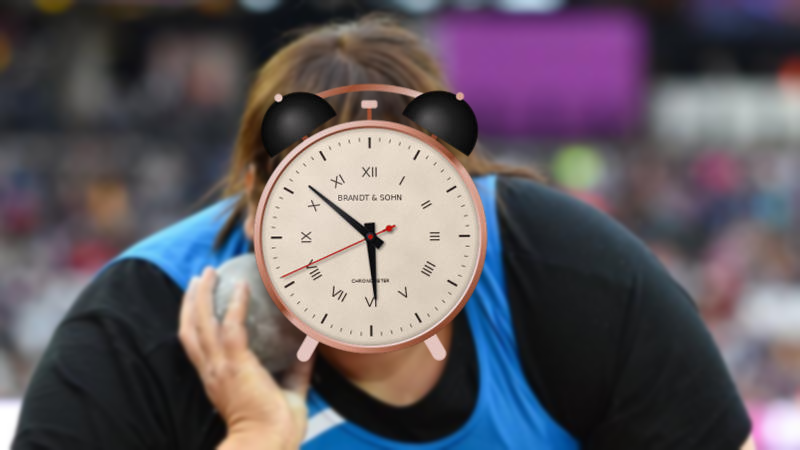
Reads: 5 h 51 min 41 s
